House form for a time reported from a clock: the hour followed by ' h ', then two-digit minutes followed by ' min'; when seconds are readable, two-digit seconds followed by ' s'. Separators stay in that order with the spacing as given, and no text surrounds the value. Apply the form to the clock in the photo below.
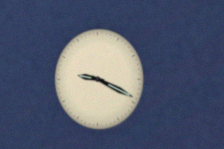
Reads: 9 h 19 min
